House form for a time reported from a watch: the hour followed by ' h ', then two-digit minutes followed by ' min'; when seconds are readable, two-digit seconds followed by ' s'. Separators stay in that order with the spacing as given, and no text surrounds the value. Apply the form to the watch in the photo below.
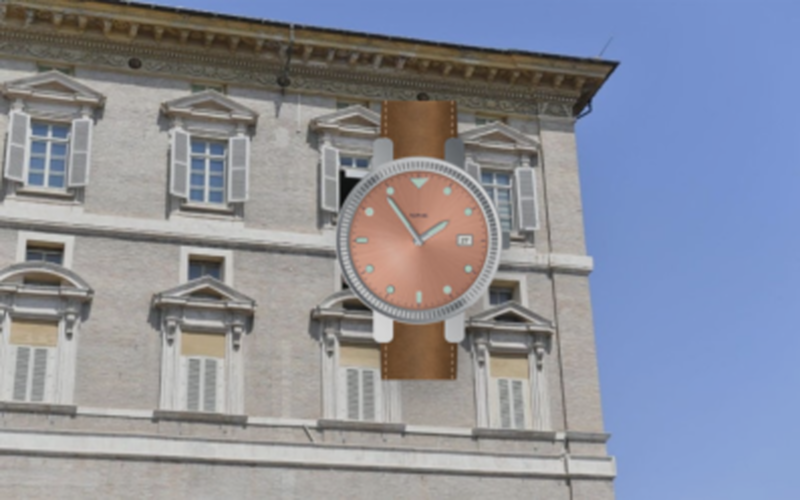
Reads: 1 h 54 min
